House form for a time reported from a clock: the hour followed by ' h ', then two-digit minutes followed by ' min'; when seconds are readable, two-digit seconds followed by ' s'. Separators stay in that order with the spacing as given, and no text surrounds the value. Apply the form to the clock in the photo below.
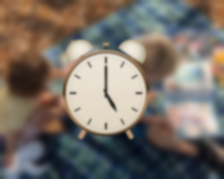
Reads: 5 h 00 min
